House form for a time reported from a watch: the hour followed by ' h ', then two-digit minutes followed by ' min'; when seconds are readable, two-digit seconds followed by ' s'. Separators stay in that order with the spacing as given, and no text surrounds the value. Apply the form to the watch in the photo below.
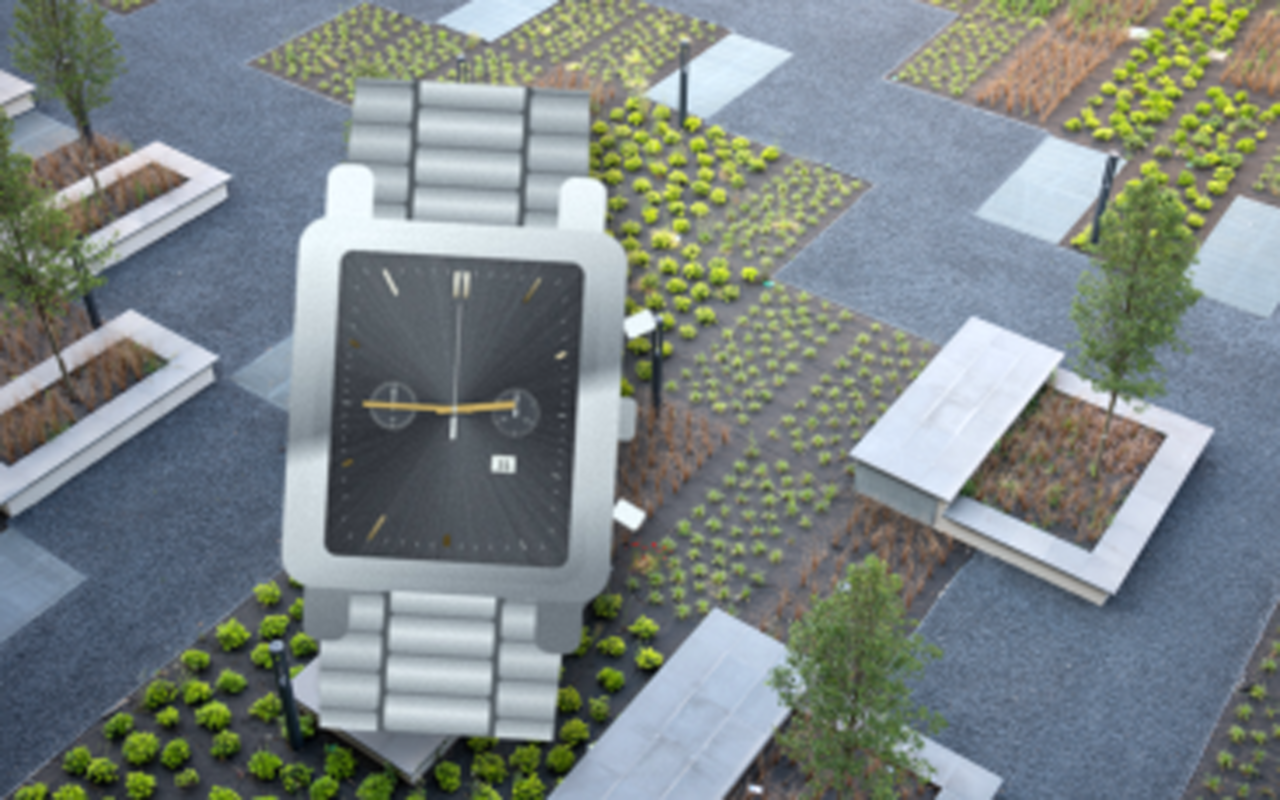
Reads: 2 h 45 min
